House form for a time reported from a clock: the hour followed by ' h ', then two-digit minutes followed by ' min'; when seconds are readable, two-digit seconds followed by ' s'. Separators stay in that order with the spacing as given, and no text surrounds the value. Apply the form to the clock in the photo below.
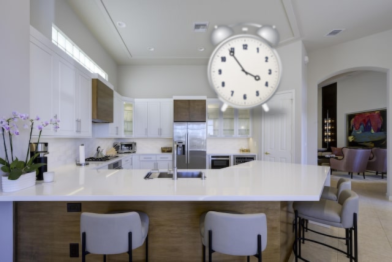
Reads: 3 h 54 min
